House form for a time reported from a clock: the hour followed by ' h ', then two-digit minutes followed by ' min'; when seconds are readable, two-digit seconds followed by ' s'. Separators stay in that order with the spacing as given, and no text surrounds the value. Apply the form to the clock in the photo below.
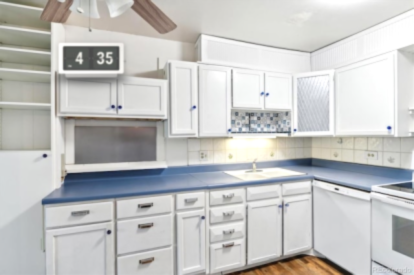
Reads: 4 h 35 min
